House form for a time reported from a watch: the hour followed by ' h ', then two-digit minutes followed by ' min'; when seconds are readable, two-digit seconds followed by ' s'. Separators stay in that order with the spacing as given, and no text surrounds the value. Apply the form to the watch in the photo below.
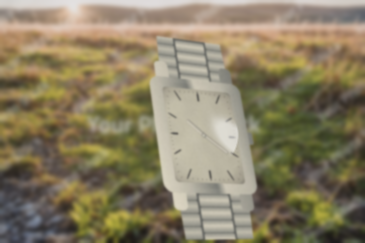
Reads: 10 h 21 min
